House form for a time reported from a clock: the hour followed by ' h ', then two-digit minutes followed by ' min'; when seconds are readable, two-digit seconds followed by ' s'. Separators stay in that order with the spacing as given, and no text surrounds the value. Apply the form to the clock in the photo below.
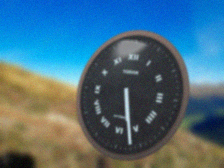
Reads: 5 h 27 min
